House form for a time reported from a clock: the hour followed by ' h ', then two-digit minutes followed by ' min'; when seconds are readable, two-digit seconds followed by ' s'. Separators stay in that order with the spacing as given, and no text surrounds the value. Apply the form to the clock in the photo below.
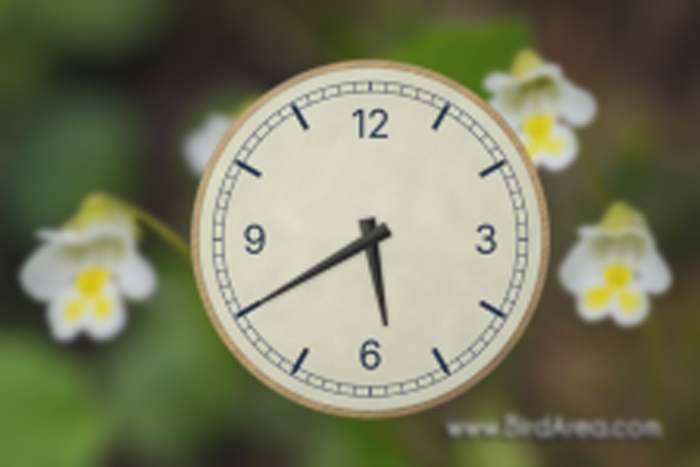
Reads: 5 h 40 min
